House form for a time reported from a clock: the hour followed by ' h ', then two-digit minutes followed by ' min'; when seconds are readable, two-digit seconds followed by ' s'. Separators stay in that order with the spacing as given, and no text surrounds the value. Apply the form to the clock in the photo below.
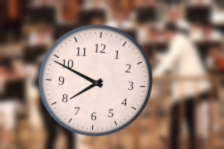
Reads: 7 h 49 min
